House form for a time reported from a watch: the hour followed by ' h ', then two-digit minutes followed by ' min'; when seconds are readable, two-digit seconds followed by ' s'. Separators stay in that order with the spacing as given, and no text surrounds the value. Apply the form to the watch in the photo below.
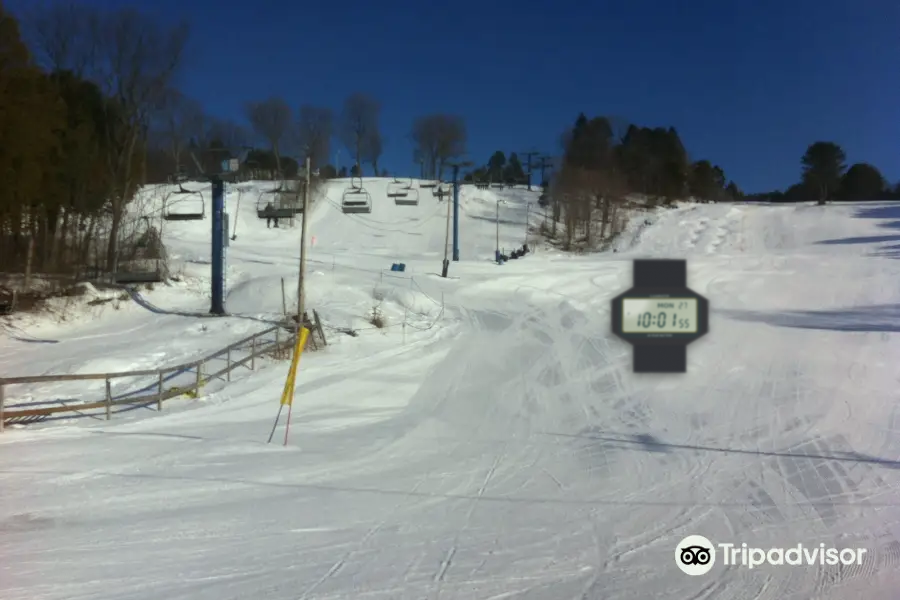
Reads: 10 h 01 min
